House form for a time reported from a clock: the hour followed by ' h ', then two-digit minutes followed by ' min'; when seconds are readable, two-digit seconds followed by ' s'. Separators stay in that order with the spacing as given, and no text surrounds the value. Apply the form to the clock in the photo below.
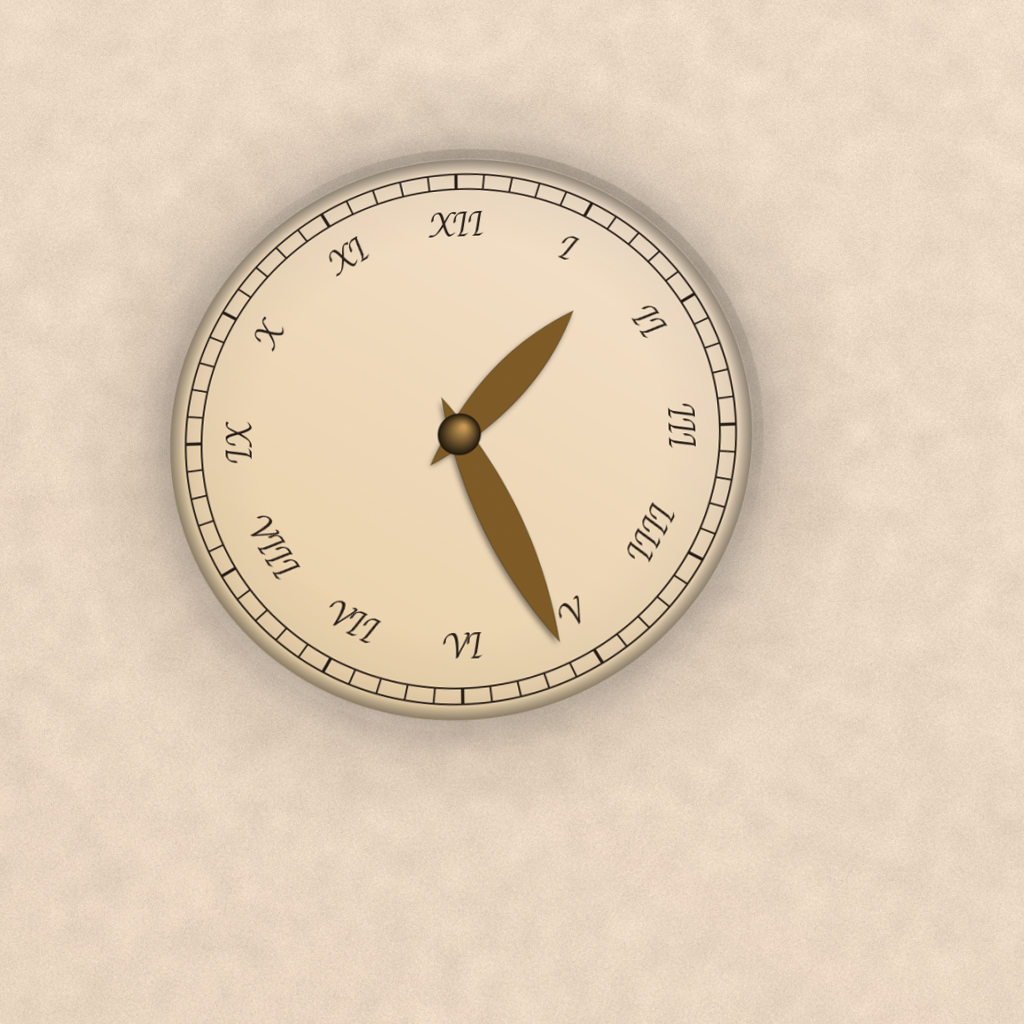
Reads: 1 h 26 min
